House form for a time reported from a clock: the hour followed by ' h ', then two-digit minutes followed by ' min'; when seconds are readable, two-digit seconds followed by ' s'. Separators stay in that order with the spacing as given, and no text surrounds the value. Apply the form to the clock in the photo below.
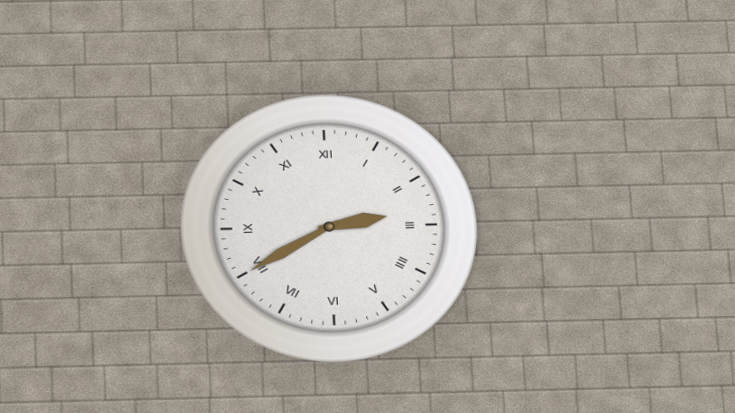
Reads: 2 h 40 min
